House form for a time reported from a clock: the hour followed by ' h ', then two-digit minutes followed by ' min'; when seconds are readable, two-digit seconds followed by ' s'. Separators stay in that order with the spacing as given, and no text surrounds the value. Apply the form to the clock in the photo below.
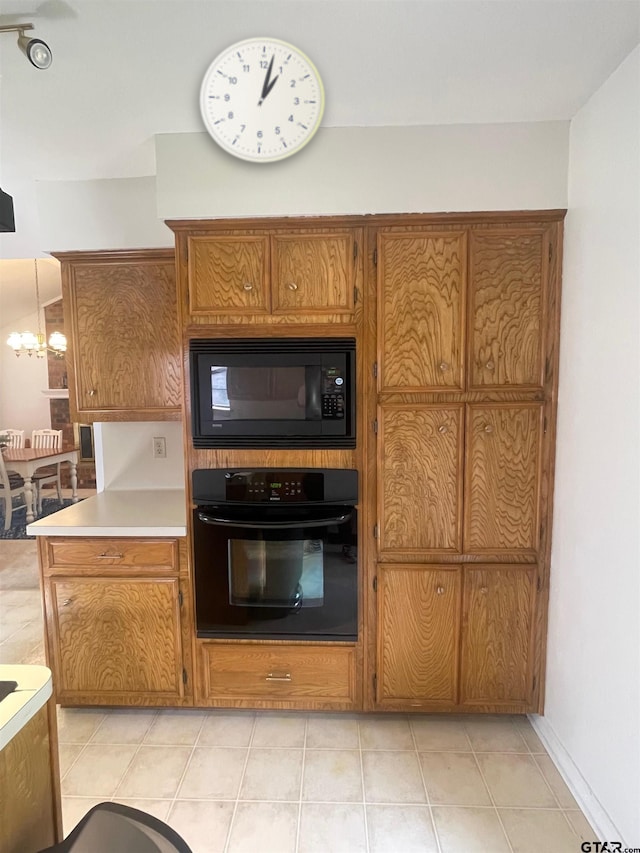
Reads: 1 h 02 min
